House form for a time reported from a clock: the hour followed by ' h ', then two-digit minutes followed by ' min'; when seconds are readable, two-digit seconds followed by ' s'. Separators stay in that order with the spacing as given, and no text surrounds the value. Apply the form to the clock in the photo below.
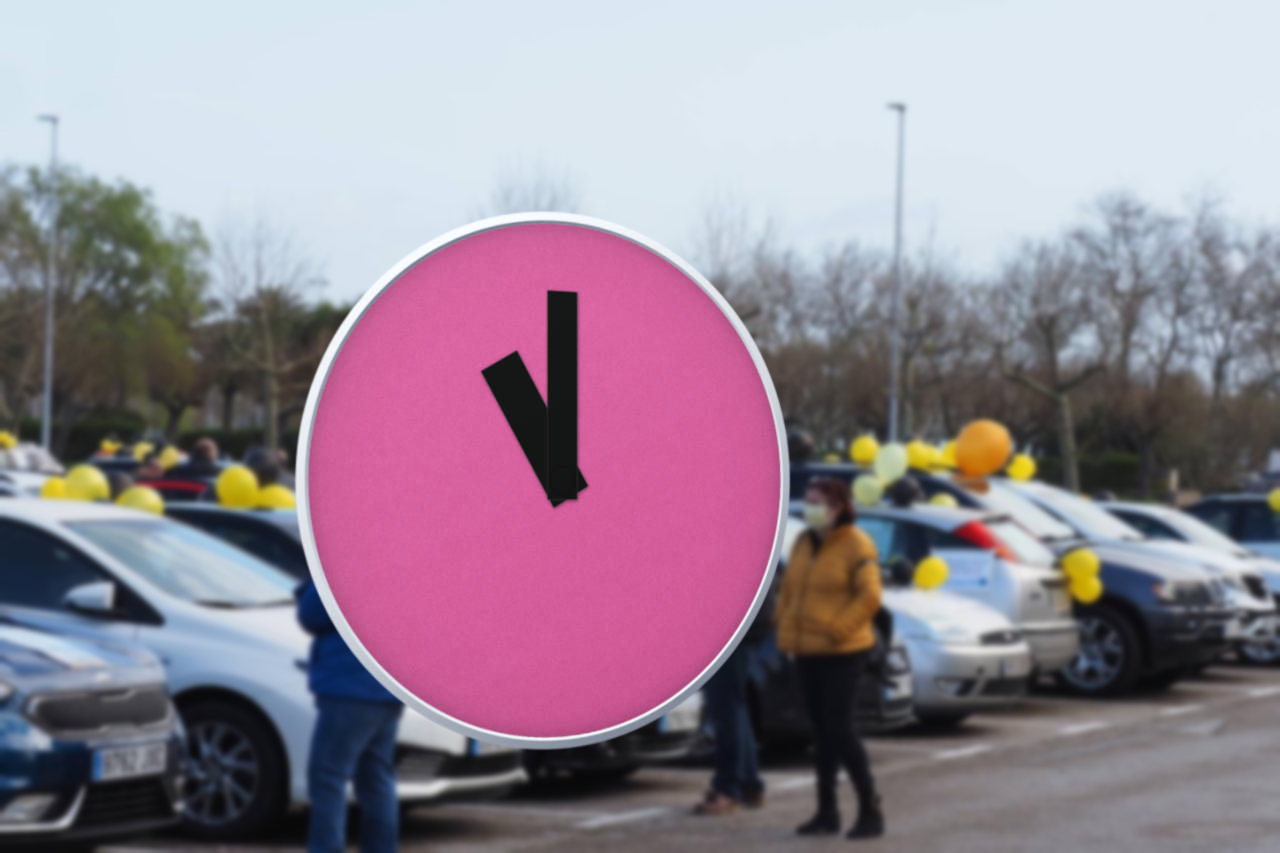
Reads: 11 h 00 min
